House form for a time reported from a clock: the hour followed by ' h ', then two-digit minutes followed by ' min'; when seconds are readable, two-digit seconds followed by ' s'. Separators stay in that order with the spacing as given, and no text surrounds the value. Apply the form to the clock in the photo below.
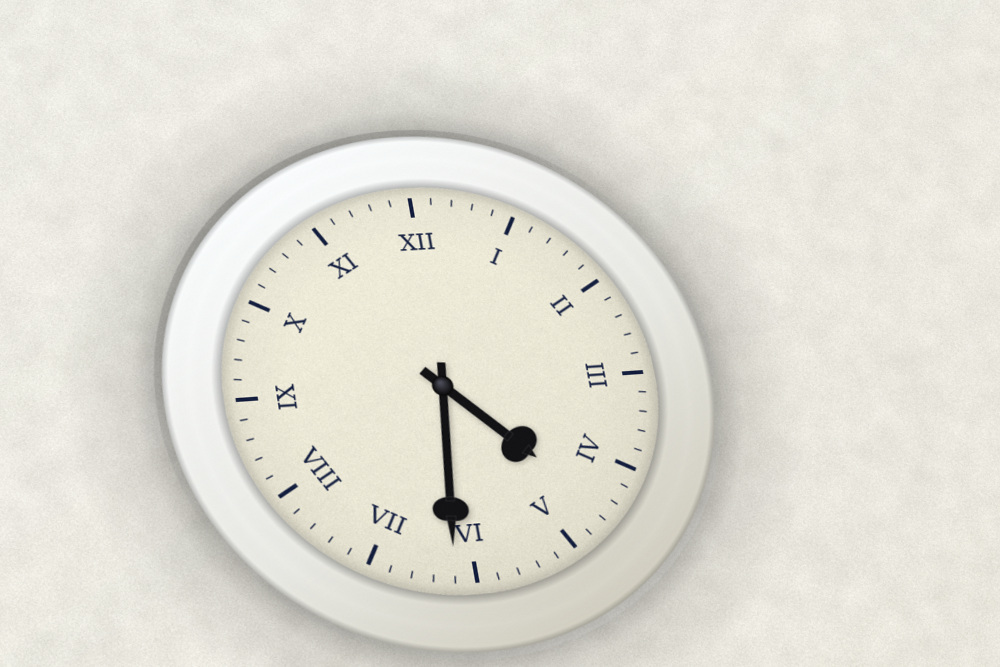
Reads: 4 h 31 min
